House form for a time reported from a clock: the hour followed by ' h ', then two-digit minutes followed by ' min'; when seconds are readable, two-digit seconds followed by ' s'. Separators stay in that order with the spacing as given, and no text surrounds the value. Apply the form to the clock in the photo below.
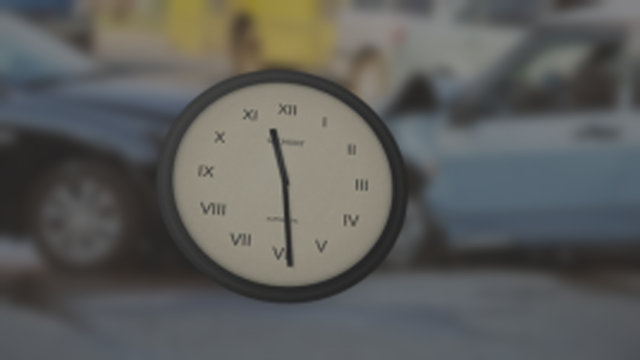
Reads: 11 h 29 min
